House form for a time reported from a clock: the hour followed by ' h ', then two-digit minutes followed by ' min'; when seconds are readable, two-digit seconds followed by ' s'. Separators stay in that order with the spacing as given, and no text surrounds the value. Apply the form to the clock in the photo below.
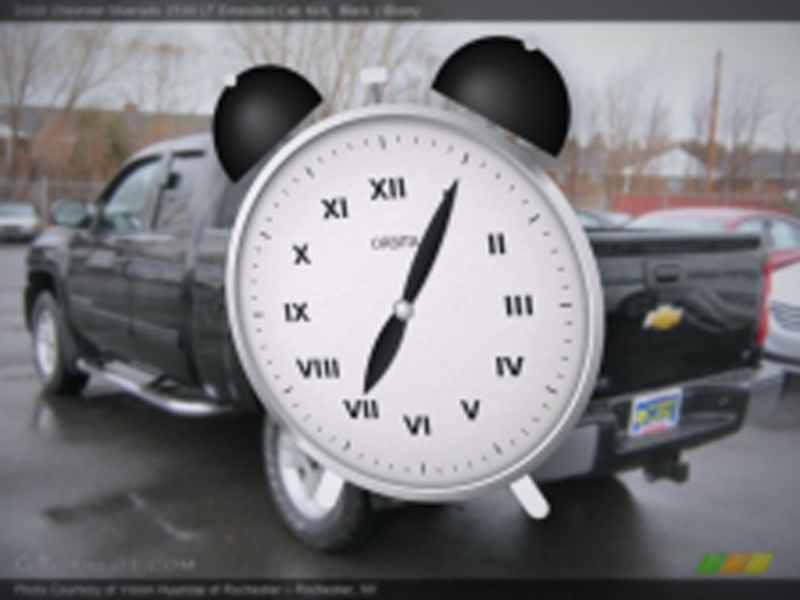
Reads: 7 h 05 min
